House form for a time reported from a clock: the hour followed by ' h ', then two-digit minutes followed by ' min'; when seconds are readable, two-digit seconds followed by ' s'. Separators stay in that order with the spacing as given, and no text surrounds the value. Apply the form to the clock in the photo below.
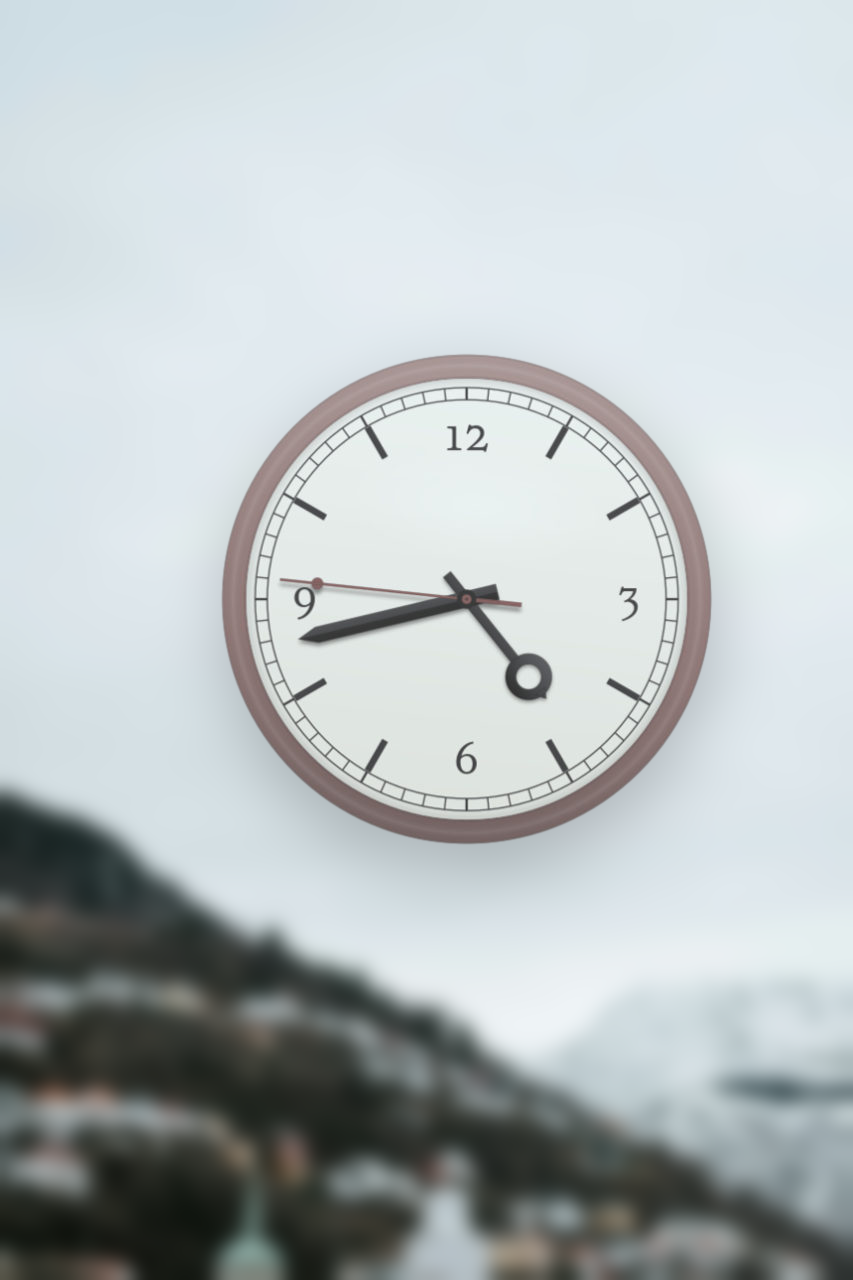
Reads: 4 h 42 min 46 s
